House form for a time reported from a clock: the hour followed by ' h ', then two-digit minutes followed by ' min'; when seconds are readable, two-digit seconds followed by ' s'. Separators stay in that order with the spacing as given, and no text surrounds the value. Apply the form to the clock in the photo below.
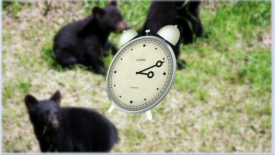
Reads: 3 h 11 min
